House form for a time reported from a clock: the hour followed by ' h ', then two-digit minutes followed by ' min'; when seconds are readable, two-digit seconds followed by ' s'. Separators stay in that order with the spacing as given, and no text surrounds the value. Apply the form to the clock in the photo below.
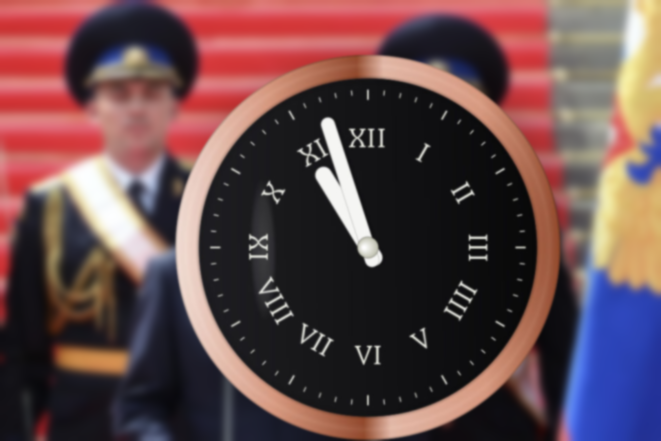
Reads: 10 h 57 min
